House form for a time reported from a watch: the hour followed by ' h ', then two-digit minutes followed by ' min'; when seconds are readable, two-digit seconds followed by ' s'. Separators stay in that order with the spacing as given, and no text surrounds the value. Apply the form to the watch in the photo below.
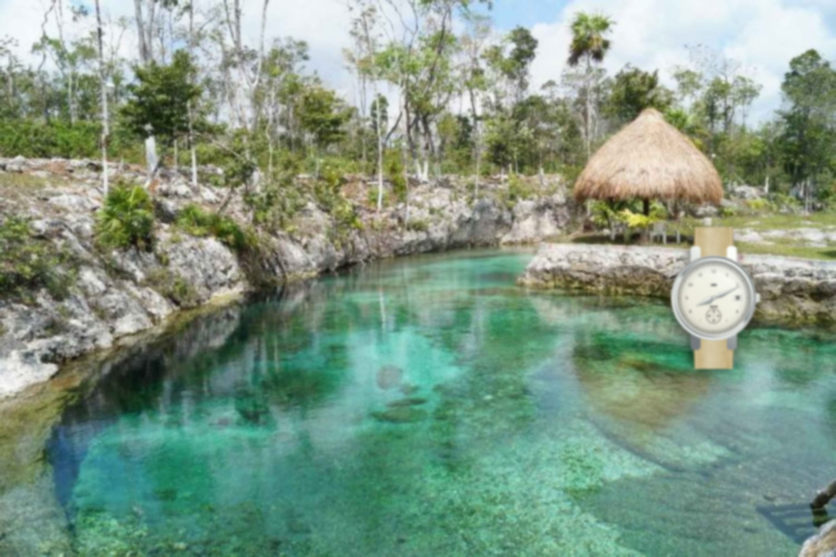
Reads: 8 h 11 min
